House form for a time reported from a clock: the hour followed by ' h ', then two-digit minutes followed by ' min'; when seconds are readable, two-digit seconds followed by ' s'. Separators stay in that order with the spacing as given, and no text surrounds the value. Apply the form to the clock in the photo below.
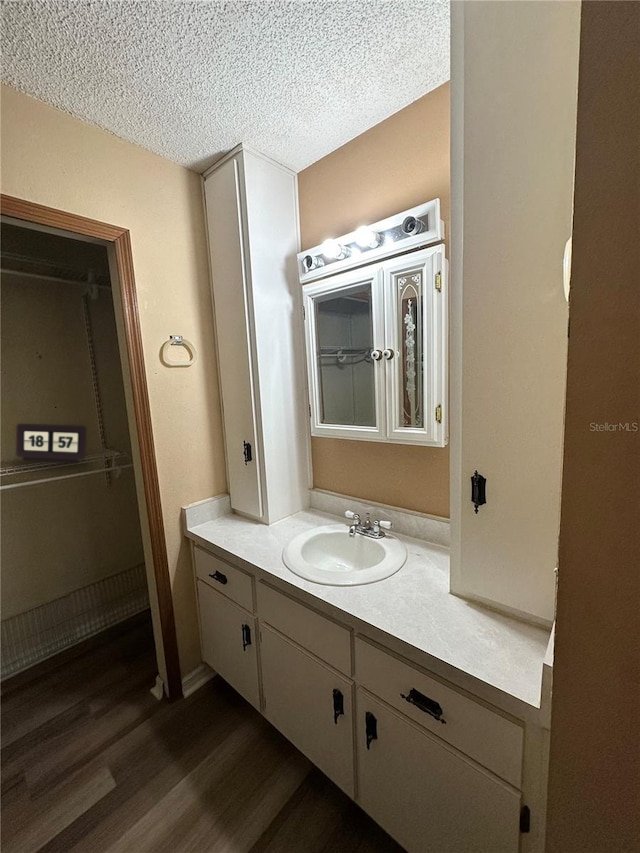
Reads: 18 h 57 min
